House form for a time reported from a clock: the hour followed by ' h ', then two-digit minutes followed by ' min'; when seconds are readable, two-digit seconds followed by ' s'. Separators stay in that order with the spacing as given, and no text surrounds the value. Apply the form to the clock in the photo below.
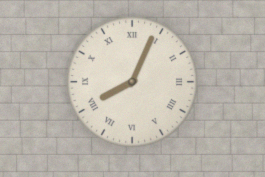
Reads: 8 h 04 min
